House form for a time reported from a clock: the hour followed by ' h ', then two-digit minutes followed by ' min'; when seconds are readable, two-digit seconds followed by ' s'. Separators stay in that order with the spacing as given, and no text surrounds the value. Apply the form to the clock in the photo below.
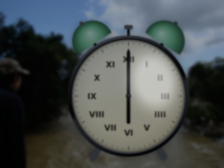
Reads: 6 h 00 min
